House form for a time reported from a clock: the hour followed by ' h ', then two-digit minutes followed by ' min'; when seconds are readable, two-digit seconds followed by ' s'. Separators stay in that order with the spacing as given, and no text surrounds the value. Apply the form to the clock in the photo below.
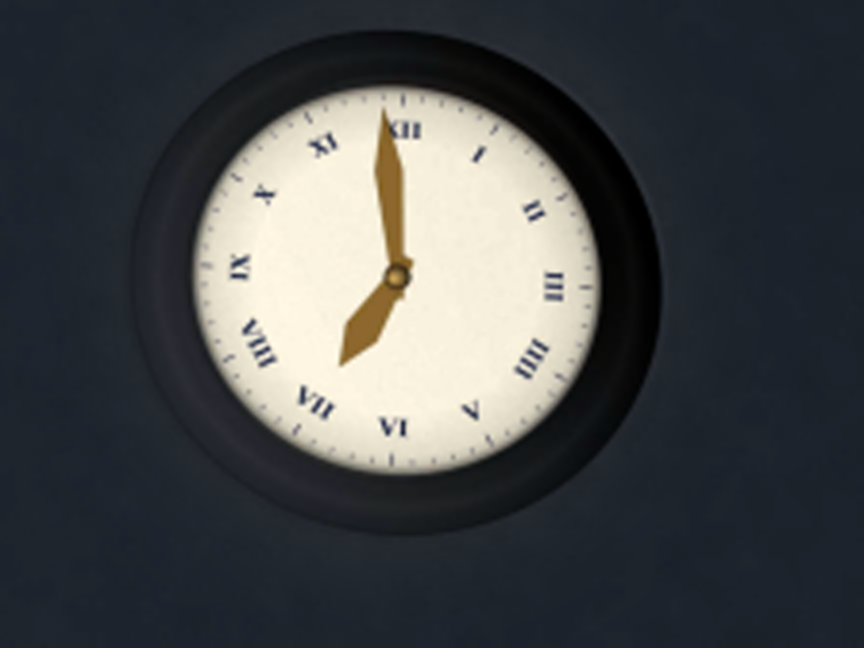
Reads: 6 h 59 min
